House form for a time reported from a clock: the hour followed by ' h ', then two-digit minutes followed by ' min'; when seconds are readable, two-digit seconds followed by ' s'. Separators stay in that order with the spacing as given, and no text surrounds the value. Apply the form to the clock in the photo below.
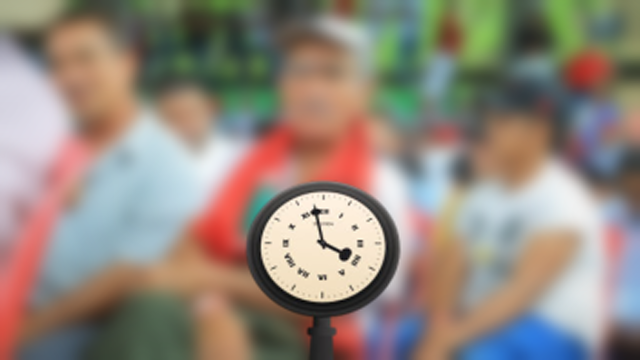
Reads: 3 h 58 min
